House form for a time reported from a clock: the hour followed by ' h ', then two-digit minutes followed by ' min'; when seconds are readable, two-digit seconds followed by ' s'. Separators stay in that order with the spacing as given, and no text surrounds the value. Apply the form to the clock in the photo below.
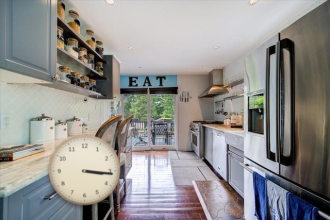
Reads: 3 h 16 min
